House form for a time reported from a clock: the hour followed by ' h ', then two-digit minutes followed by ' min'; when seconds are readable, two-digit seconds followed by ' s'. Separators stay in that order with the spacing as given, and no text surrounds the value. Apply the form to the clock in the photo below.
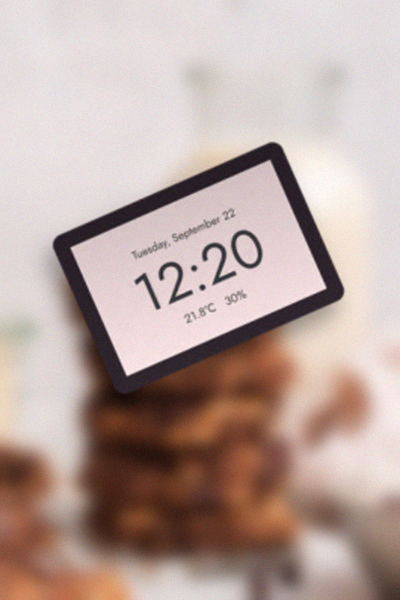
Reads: 12 h 20 min
